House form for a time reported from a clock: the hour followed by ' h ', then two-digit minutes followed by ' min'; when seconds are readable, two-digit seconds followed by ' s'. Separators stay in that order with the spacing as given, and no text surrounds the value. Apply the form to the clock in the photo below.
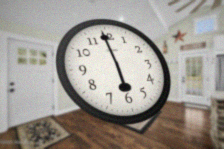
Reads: 5 h 59 min
